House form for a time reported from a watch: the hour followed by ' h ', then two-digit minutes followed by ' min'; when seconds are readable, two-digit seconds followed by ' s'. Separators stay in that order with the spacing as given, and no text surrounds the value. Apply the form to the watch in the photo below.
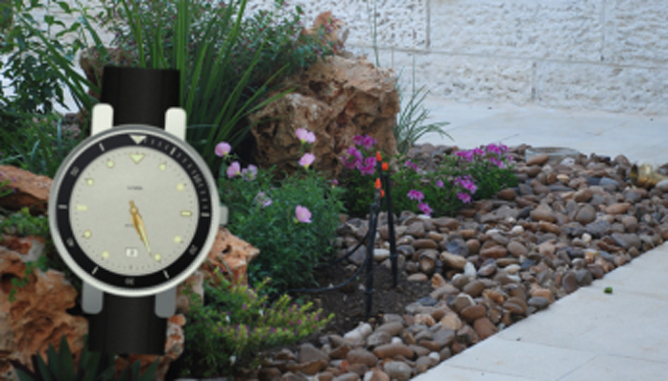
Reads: 5 h 26 min
